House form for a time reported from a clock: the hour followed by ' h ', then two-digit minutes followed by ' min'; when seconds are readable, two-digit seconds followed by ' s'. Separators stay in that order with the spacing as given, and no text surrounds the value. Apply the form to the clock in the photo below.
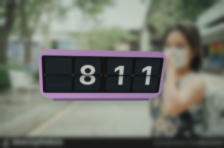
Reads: 8 h 11 min
